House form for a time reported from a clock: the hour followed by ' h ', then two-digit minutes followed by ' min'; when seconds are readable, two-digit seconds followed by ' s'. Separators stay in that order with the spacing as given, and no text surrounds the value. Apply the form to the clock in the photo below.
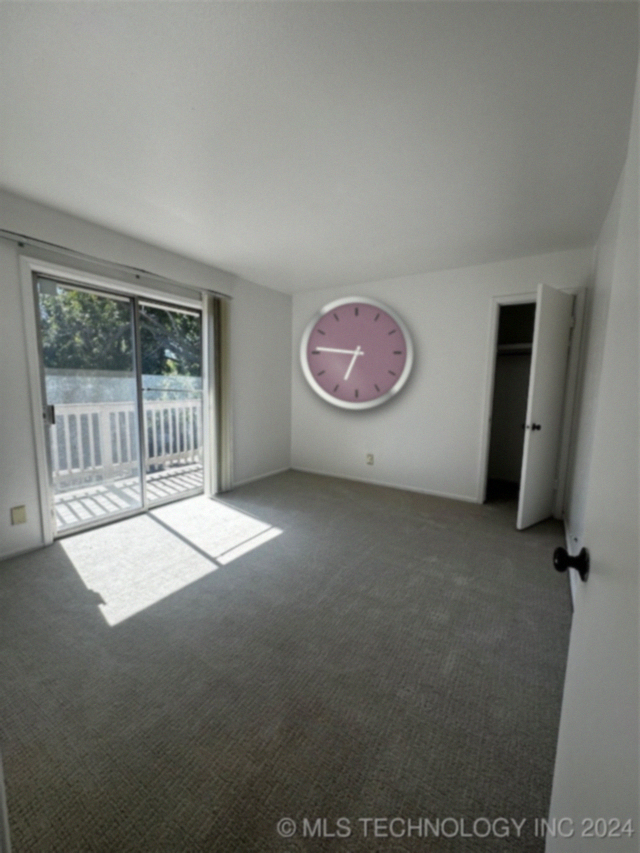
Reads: 6 h 46 min
